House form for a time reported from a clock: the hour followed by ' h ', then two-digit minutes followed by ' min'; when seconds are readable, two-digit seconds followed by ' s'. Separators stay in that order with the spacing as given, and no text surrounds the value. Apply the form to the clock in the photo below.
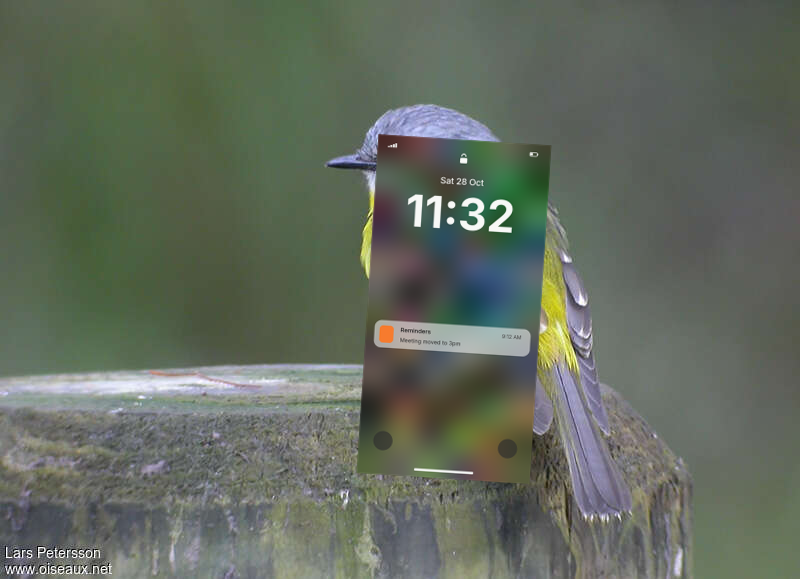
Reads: 11 h 32 min
